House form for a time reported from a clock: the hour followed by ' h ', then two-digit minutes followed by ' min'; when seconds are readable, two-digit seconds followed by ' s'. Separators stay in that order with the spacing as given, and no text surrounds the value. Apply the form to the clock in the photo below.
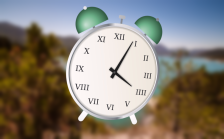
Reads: 4 h 04 min
